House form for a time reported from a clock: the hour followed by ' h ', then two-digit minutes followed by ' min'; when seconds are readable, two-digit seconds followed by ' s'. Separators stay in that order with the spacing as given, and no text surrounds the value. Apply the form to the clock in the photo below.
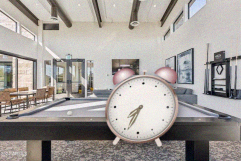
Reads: 7 h 34 min
